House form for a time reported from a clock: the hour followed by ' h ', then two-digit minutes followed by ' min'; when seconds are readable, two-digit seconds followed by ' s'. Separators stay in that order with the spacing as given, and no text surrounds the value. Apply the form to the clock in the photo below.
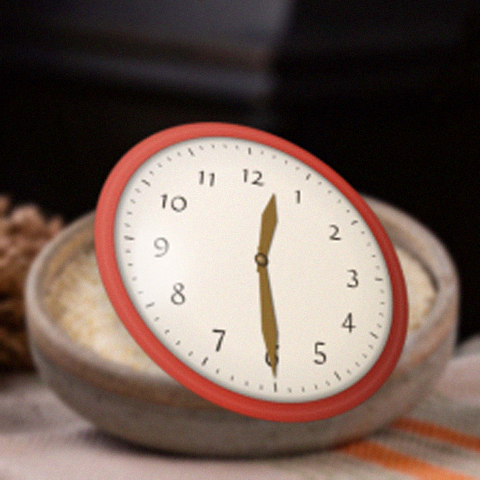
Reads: 12 h 30 min
